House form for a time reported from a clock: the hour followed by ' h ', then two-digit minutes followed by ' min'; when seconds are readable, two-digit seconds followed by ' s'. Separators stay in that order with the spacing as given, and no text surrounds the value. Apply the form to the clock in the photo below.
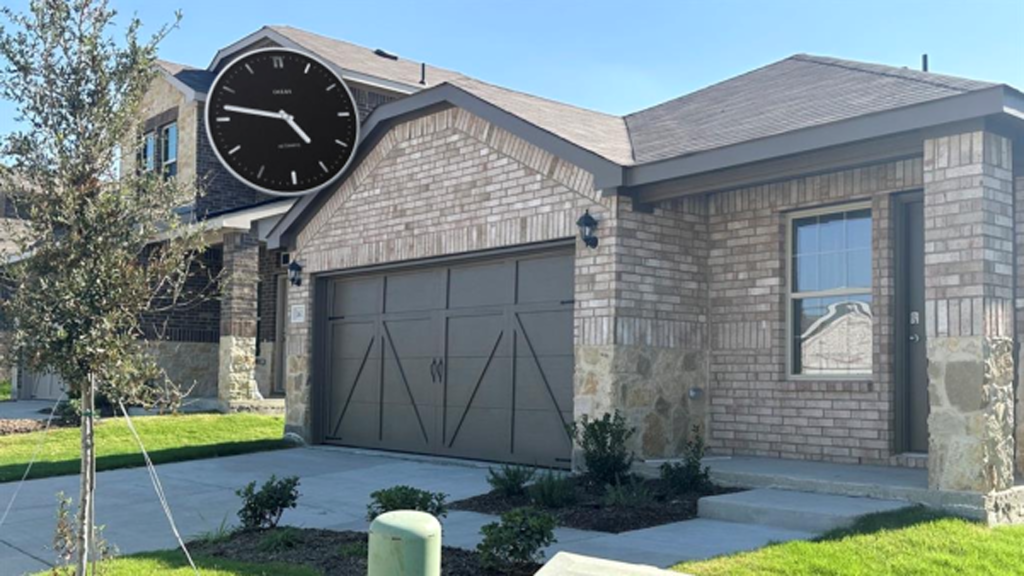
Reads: 4 h 47 min
